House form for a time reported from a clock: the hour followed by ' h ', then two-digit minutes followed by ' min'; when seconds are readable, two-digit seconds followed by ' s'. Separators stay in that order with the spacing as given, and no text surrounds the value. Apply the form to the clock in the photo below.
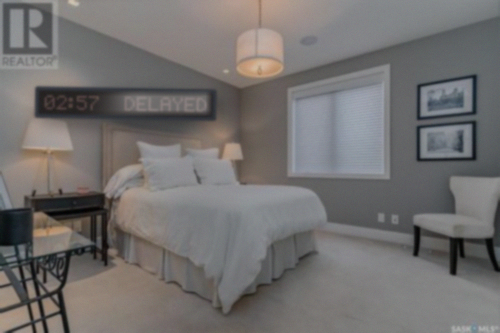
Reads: 2 h 57 min
